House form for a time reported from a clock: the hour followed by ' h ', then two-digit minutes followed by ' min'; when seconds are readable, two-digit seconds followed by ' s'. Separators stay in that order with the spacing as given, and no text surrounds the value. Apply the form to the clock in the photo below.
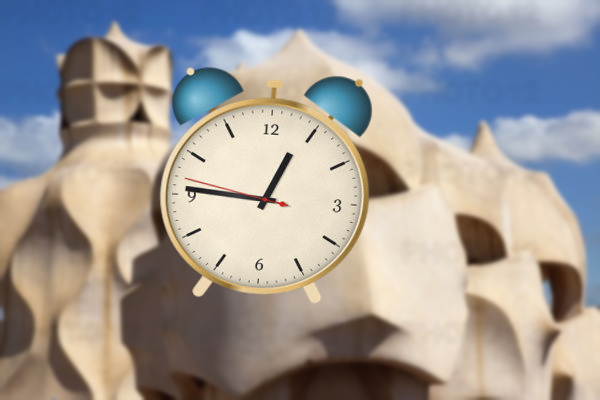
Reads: 12 h 45 min 47 s
